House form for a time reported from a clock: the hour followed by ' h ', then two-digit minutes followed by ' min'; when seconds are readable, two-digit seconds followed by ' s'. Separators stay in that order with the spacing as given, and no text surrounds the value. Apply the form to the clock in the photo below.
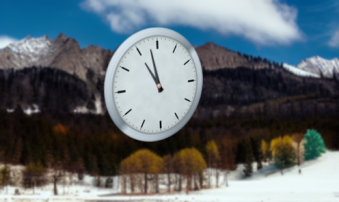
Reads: 10 h 58 min
